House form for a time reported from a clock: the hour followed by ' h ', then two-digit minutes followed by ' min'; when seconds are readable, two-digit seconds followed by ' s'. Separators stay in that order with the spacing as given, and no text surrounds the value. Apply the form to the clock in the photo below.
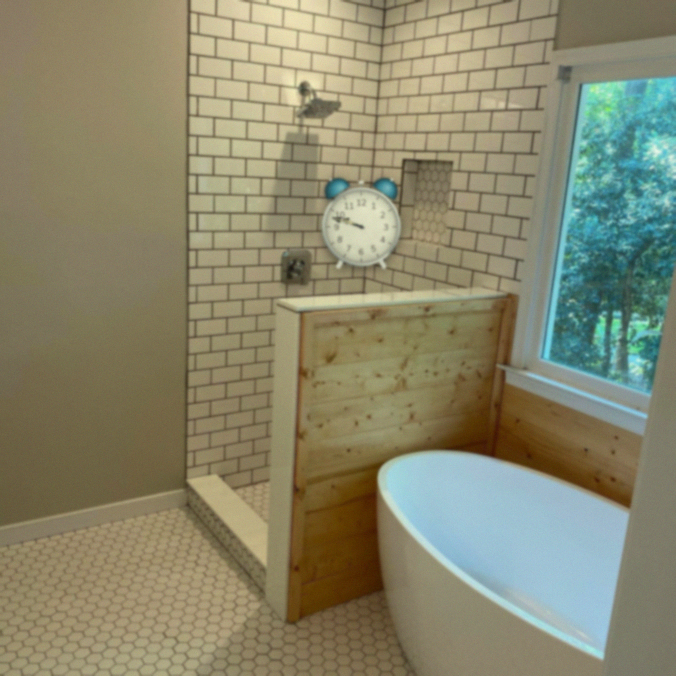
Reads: 9 h 48 min
